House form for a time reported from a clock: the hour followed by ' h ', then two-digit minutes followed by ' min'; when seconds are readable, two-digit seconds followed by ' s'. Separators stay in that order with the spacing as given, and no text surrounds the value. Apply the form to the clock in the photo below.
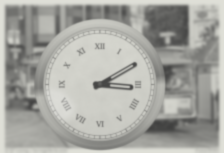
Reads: 3 h 10 min
